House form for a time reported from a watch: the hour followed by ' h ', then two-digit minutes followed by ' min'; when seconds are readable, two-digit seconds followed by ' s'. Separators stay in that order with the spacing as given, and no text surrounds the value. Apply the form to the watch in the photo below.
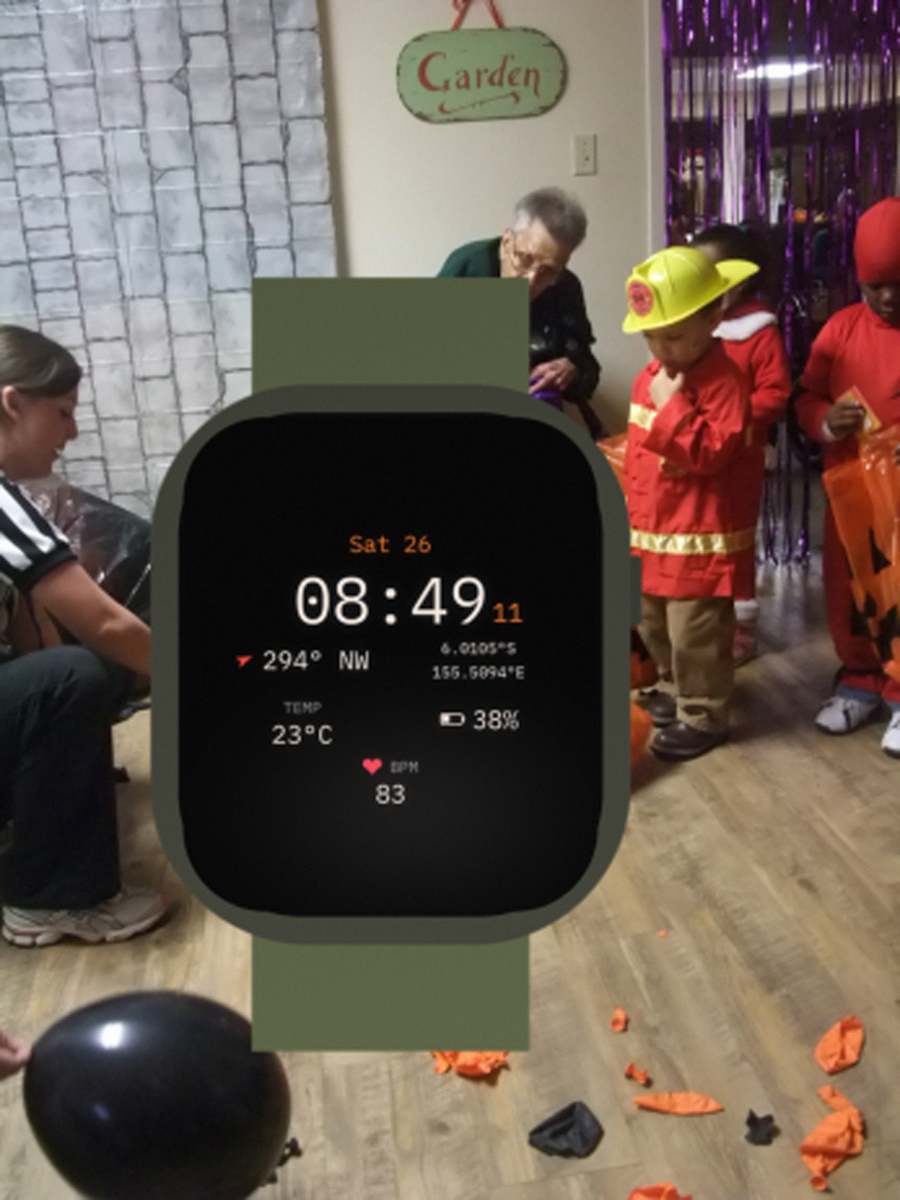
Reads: 8 h 49 min 11 s
